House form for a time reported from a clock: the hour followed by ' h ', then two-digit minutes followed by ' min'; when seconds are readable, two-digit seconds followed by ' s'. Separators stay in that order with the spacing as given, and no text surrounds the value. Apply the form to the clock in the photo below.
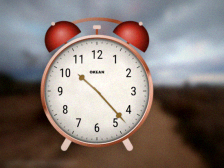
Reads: 10 h 23 min
